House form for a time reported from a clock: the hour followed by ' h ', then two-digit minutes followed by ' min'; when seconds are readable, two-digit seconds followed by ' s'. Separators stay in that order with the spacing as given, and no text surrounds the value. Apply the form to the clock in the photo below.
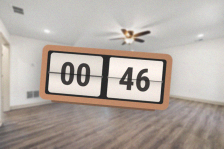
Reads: 0 h 46 min
